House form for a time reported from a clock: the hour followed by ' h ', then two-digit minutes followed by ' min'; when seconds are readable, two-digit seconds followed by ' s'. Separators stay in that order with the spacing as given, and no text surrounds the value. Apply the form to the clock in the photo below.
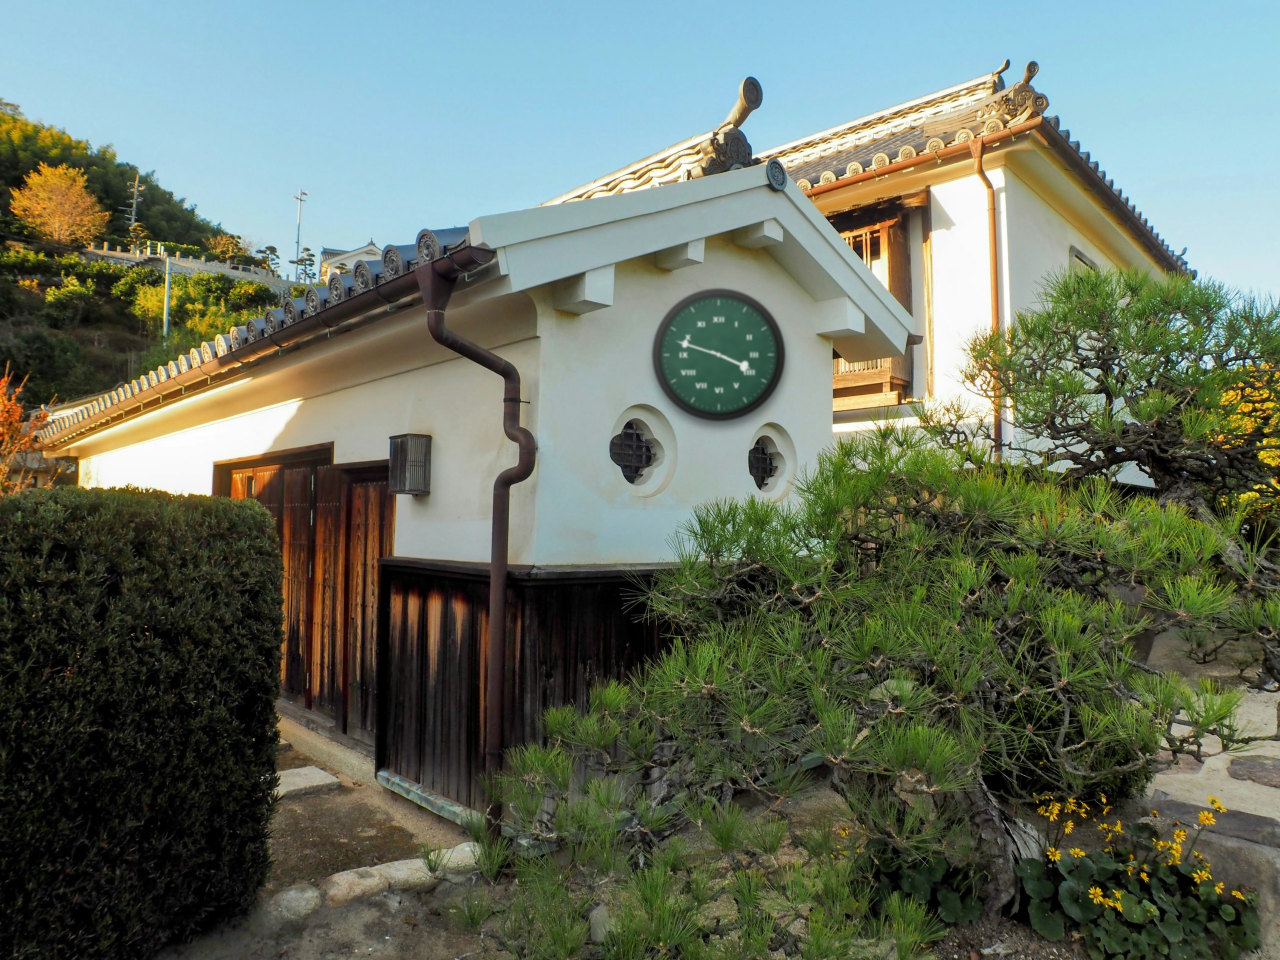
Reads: 3 h 48 min
